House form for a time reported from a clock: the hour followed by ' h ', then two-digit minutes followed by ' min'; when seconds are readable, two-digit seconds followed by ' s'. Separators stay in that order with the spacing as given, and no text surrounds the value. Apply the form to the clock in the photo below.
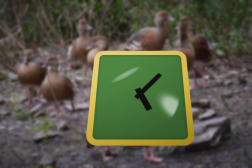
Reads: 5 h 07 min
